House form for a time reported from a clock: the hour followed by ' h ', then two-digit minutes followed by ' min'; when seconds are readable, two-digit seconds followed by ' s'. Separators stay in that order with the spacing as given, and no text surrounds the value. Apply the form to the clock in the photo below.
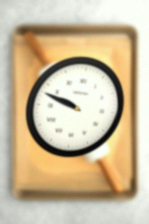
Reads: 9 h 48 min
